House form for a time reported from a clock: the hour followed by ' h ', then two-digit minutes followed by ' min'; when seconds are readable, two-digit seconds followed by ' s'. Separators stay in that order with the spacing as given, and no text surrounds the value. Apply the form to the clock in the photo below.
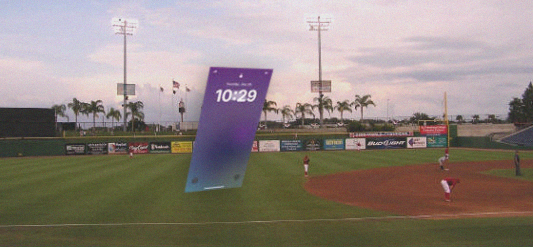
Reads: 10 h 29 min
